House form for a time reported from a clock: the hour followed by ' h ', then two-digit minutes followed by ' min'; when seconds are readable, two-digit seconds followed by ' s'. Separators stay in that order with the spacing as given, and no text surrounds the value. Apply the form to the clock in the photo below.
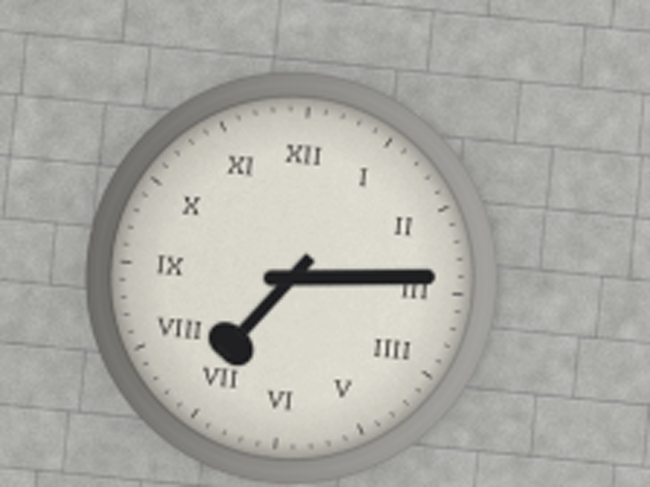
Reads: 7 h 14 min
